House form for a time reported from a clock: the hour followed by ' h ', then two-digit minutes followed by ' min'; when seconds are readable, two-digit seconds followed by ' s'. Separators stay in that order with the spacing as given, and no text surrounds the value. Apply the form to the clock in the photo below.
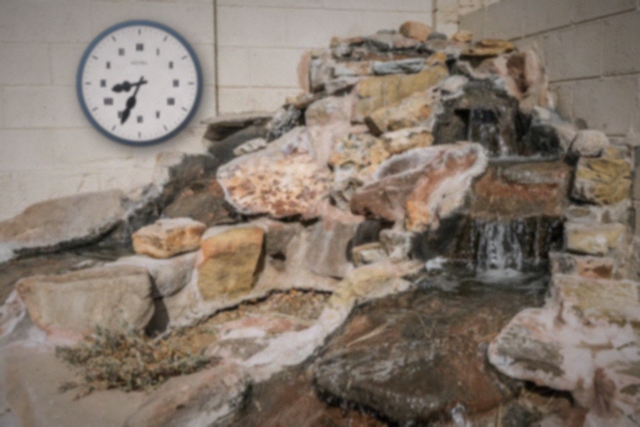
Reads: 8 h 34 min
